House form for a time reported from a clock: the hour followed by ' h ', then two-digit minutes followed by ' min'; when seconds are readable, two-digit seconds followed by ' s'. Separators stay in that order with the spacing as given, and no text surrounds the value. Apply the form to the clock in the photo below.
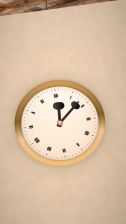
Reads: 12 h 08 min
